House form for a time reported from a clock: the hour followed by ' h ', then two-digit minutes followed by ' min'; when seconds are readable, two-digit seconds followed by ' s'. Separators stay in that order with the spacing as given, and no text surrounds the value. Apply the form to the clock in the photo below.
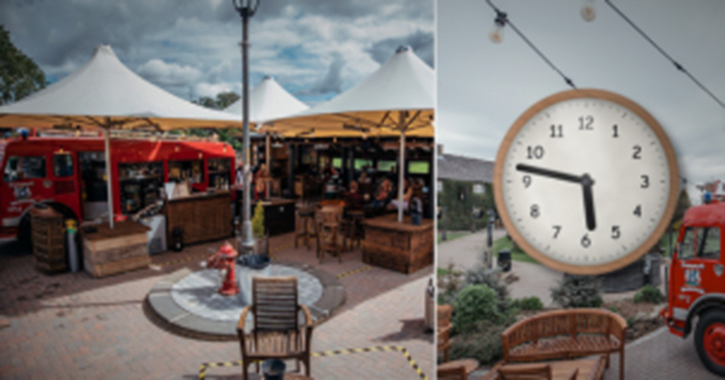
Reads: 5 h 47 min
